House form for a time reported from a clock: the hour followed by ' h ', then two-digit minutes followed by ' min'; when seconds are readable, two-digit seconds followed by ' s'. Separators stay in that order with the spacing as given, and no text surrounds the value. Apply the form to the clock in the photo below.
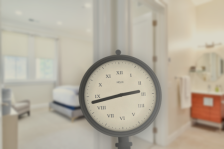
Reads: 2 h 43 min
